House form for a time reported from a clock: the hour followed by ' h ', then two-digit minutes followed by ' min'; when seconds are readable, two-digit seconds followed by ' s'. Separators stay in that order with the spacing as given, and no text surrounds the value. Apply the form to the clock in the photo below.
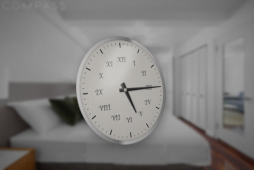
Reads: 5 h 15 min
